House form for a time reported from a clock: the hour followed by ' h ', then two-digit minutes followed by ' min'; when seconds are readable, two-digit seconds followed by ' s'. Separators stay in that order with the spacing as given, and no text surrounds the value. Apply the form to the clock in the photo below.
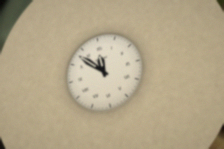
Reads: 11 h 53 min
